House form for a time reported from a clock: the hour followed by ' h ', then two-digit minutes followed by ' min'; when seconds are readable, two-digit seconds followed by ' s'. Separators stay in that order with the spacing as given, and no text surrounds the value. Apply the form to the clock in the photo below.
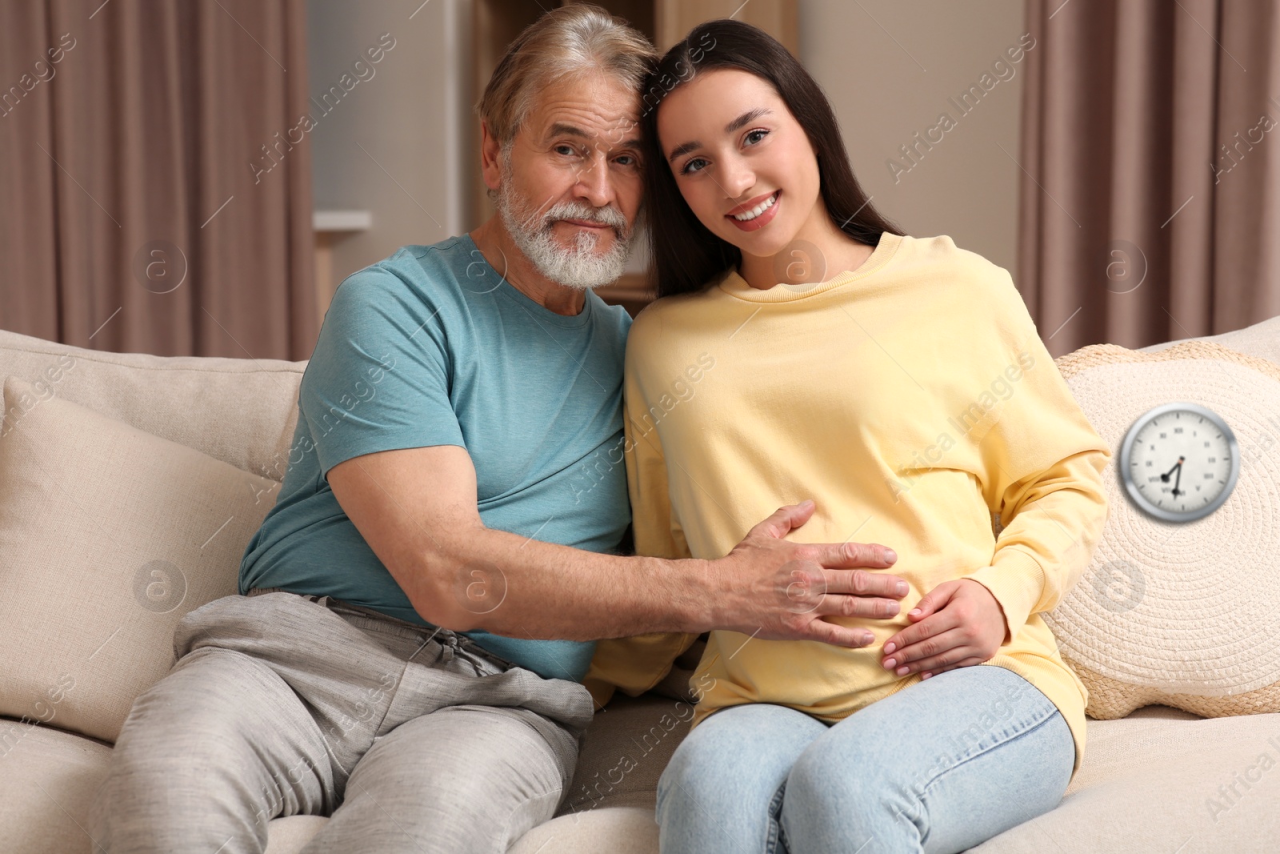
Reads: 7 h 32 min
